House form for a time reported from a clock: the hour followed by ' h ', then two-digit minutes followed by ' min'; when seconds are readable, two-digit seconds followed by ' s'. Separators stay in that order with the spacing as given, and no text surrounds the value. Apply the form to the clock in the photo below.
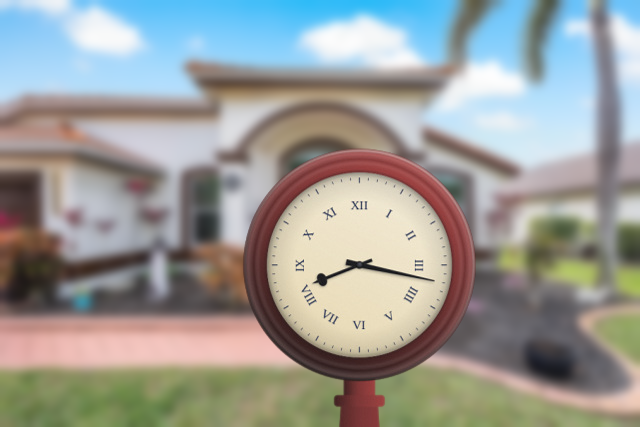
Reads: 8 h 17 min
